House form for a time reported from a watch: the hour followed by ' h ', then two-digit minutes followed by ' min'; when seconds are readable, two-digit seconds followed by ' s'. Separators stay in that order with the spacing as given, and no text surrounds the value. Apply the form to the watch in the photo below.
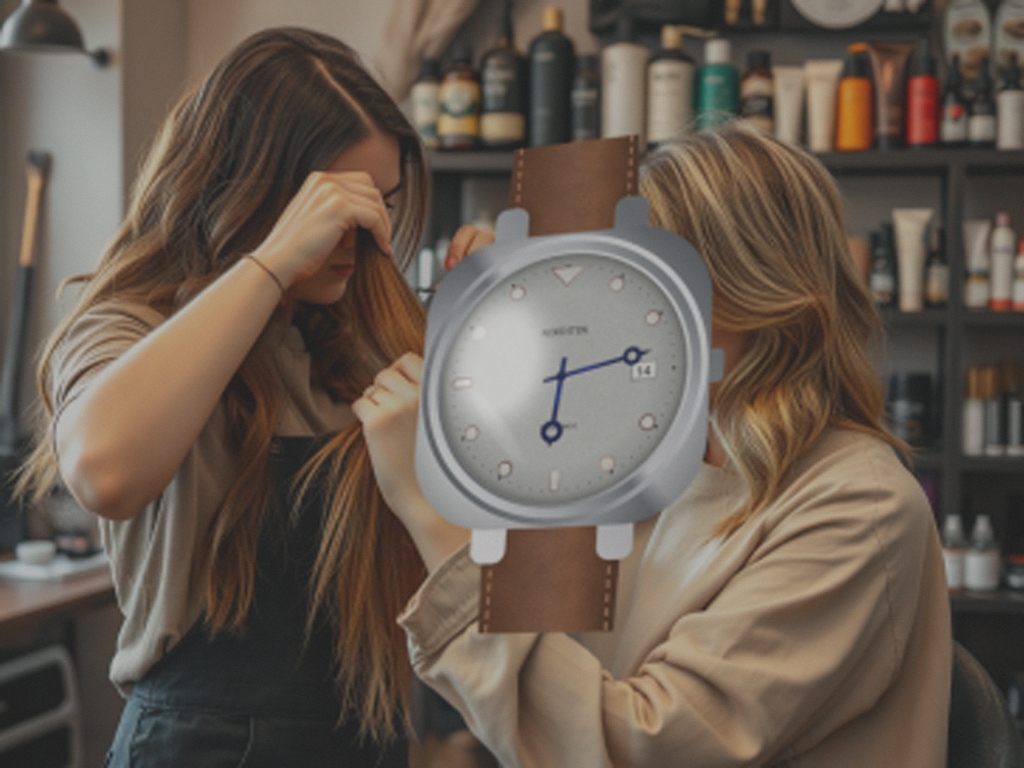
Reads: 6 h 13 min
